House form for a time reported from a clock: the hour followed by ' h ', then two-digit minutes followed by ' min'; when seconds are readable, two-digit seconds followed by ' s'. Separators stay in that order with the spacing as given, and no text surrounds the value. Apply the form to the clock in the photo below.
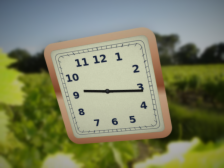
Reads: 9 h 16 min
